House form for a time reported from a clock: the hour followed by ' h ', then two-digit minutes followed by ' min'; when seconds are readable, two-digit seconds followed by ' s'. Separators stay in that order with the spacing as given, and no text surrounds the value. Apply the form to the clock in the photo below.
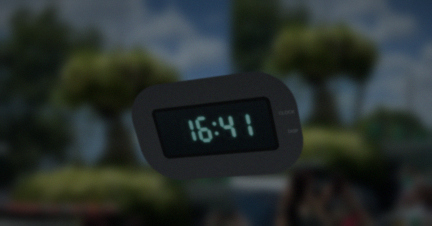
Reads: 16 h 41 min
